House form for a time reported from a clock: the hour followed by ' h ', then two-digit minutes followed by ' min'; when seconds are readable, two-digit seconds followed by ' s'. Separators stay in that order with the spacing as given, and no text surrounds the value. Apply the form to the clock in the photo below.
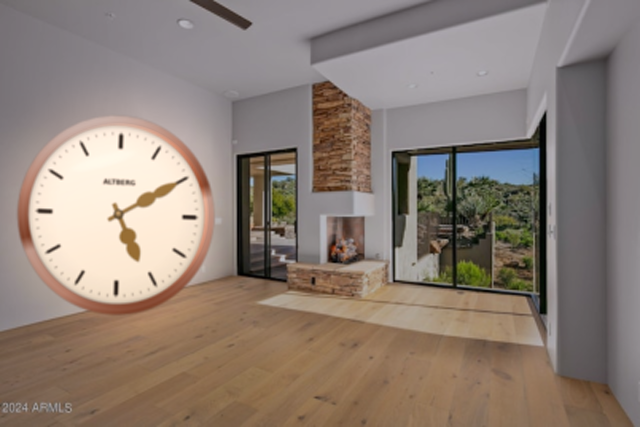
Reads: 5 h 10 min
